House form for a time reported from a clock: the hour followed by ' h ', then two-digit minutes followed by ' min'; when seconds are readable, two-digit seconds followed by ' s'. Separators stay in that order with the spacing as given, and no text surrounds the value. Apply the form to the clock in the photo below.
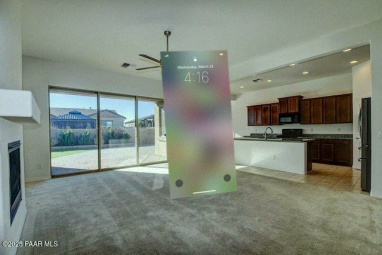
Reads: 4 h 16 min
